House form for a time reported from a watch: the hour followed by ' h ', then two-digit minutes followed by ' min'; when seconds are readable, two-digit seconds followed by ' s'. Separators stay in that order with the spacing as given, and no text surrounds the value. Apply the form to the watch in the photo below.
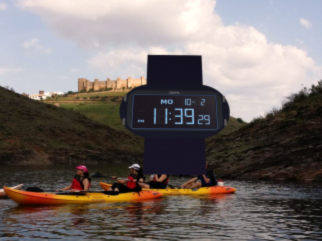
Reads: 11 h 39 min 29 s
